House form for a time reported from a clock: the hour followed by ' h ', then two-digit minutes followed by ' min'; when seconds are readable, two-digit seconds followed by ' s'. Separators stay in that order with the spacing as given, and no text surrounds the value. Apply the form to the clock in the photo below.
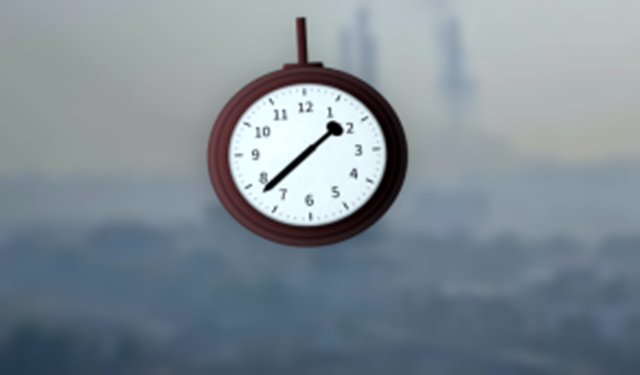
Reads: 1 h 38 min
